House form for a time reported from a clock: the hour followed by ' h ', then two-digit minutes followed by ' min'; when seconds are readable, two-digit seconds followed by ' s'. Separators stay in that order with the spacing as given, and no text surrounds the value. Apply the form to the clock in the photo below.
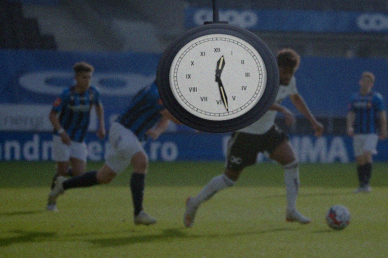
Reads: 12 h 28 min
